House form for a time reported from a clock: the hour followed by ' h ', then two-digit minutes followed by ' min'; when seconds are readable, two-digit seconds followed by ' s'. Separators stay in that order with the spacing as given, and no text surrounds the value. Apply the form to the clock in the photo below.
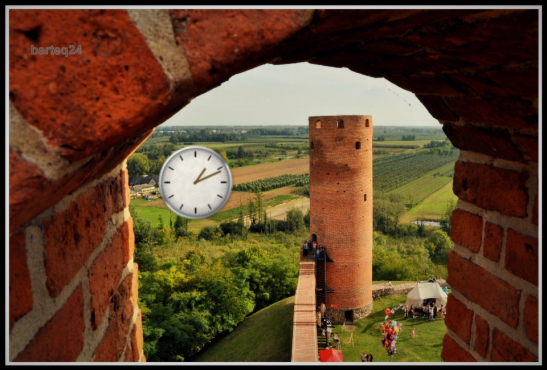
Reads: 1 h 11 min
